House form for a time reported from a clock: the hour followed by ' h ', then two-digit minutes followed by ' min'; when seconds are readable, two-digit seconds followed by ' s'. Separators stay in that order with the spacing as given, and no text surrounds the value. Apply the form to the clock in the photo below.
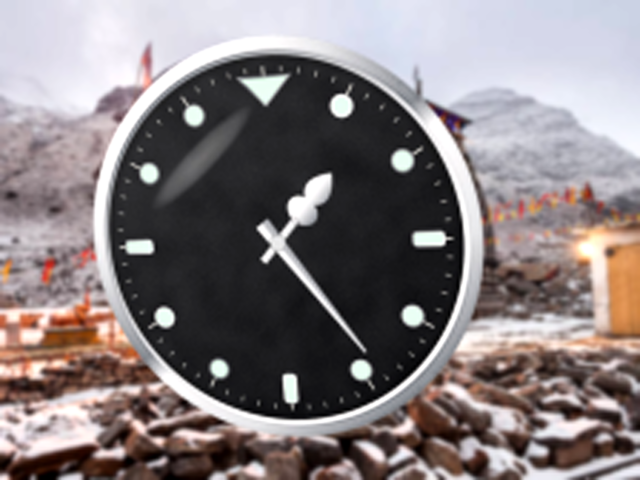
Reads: 1 h 24 min
